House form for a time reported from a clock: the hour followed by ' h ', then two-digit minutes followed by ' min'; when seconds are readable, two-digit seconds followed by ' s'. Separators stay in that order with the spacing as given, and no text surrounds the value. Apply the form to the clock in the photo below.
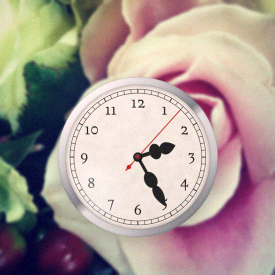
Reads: 2 h 25 min 07 s
